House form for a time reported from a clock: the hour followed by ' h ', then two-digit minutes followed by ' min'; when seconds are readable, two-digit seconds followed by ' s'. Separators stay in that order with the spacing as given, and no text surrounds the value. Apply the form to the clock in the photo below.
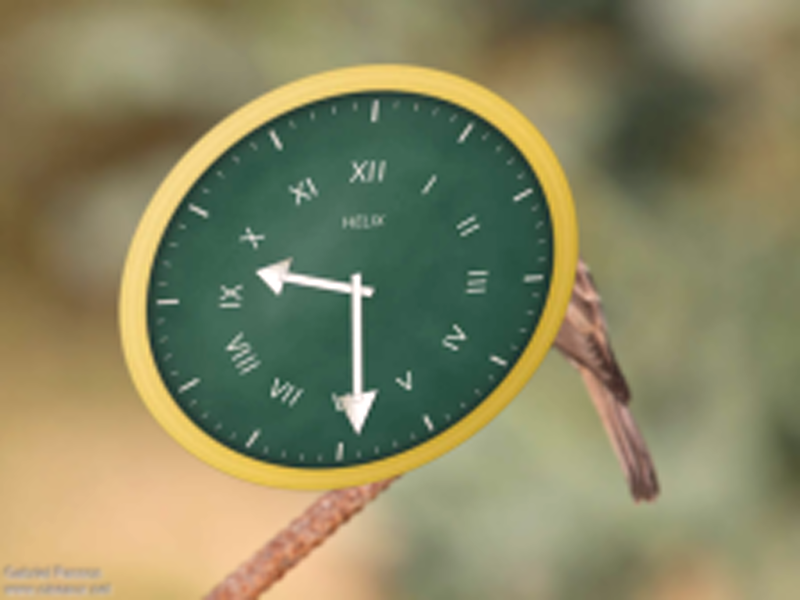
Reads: 9 h 29 min
